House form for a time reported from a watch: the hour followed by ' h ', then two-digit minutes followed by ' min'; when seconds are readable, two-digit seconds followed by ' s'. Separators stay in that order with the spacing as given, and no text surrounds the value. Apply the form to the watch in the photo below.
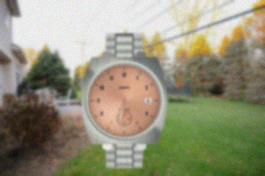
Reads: 6 h 31 min
